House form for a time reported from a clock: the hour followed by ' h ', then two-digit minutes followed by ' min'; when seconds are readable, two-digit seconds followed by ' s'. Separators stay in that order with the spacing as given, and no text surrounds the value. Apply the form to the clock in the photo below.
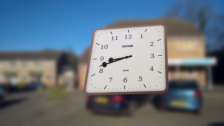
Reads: 8 h 42 min
